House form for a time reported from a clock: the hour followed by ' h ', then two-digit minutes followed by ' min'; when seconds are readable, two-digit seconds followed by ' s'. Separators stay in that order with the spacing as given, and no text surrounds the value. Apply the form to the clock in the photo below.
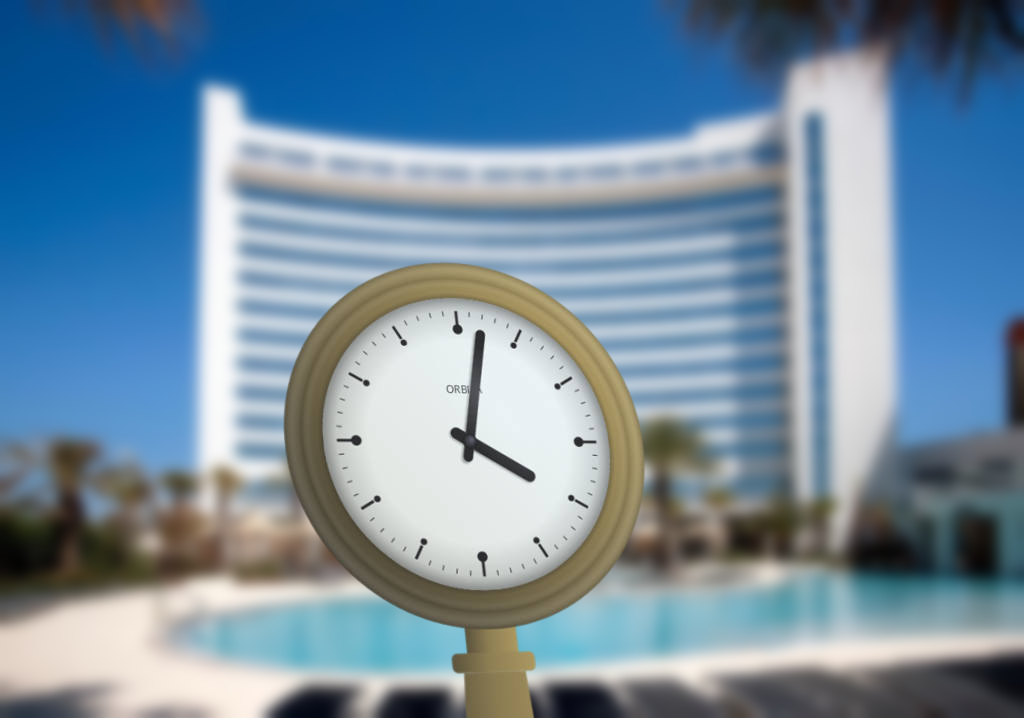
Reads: 4 h 02 min
